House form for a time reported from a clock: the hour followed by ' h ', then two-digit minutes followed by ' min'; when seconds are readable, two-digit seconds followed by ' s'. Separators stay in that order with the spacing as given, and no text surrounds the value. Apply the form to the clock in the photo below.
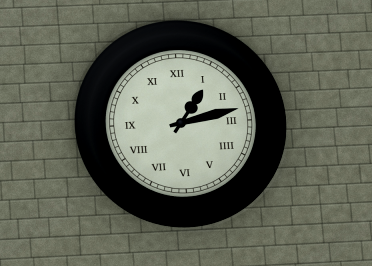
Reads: 1 h 13 min
